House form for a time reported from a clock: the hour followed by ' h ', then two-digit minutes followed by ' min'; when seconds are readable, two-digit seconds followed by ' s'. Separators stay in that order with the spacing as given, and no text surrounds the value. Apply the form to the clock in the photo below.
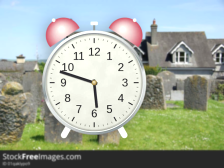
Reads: 5 h 48 min
